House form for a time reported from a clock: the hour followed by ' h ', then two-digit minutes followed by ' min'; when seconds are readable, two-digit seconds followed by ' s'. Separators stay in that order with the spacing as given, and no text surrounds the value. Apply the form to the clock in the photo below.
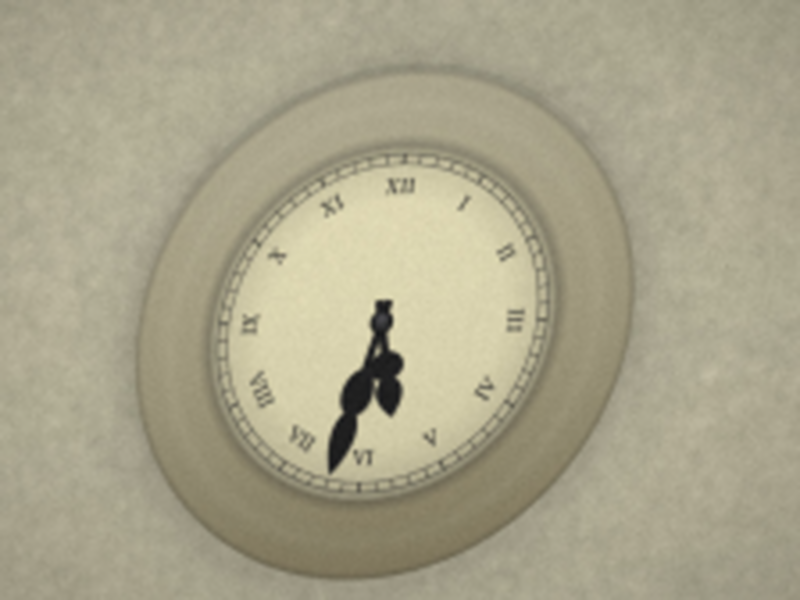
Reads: 5 h 32 min
